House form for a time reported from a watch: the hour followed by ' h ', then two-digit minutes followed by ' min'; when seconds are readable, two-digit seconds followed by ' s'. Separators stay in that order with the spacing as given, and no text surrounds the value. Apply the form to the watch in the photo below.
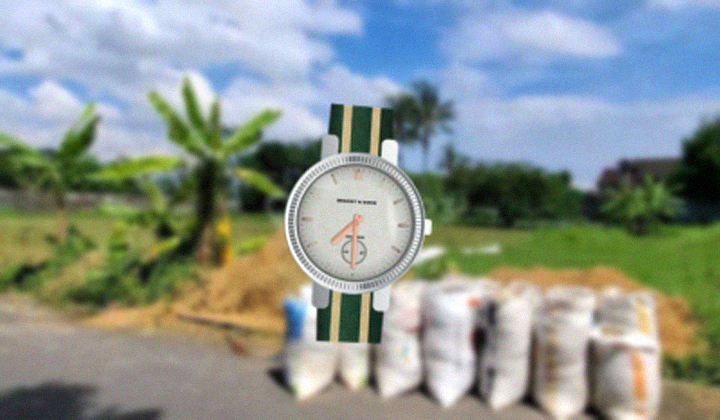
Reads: 7 h 30 min
